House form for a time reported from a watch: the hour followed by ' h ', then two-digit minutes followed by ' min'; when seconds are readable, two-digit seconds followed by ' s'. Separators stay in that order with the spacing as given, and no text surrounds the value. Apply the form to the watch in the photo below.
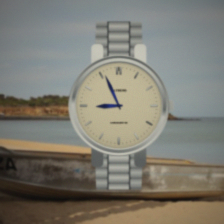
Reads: 8 h 56 min
